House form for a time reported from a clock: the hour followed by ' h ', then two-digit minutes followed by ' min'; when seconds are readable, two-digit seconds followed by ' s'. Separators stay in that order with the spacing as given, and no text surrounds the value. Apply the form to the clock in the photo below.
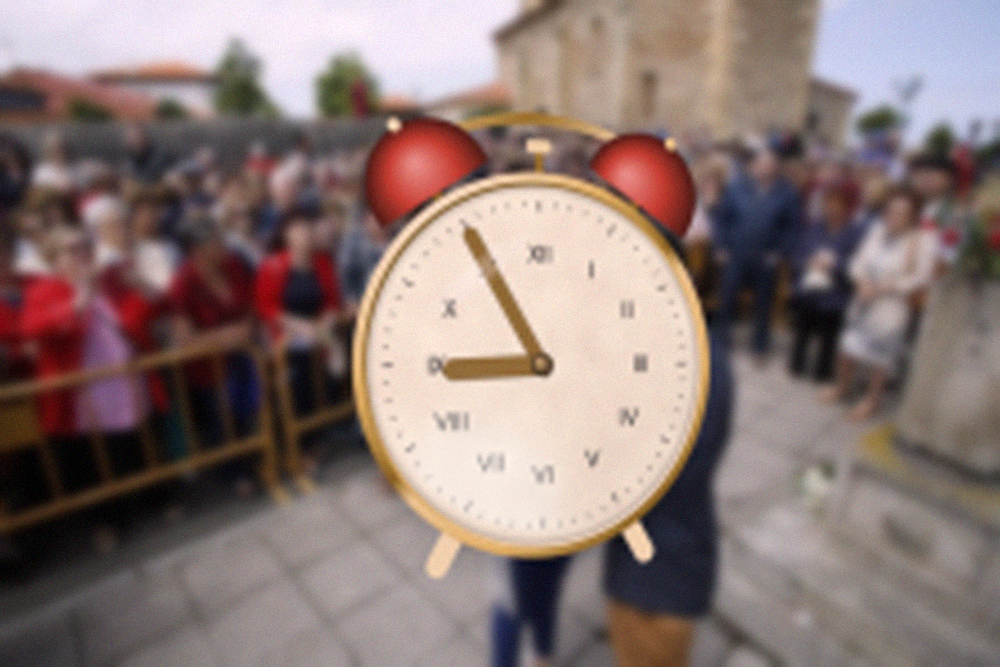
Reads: 8 h 55 min
